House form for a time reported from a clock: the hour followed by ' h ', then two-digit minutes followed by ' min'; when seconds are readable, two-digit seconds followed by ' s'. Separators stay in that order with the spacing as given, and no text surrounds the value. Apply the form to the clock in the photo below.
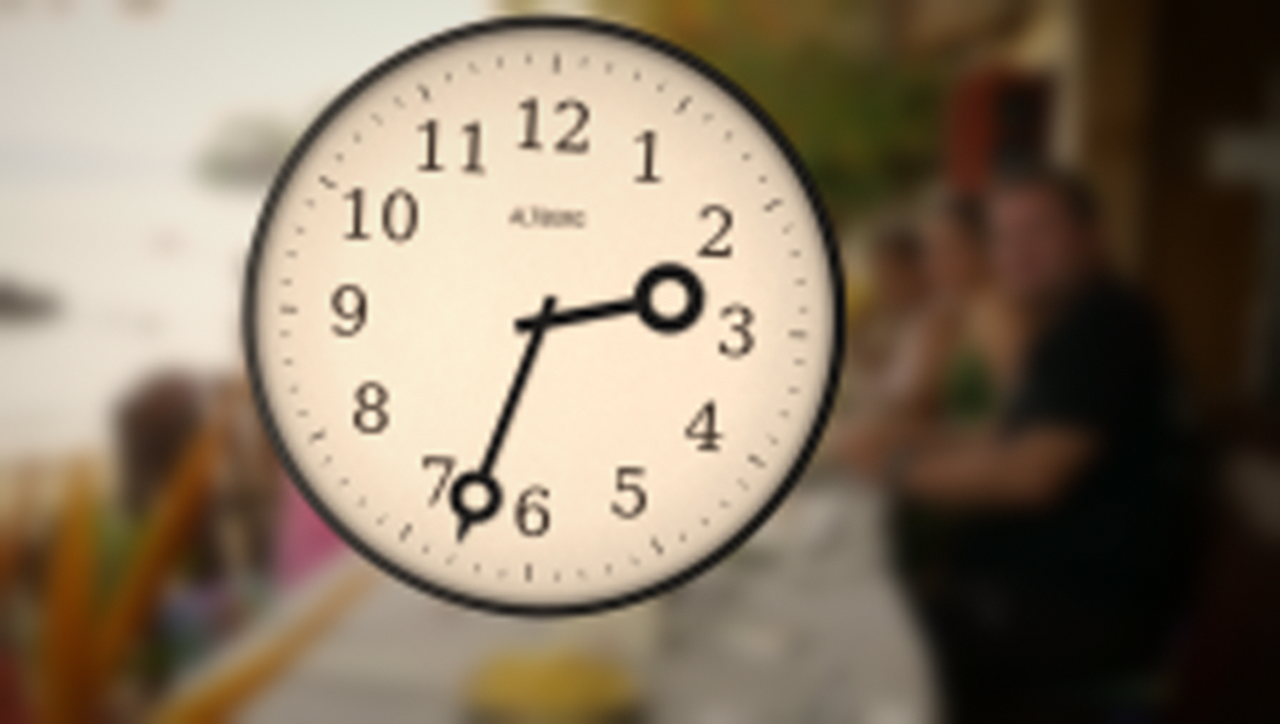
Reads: 2 h 33 min
